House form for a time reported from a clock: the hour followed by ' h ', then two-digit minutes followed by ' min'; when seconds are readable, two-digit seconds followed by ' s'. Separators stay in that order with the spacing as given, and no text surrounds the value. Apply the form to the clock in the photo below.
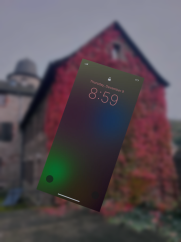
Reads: 8 h 59 min
